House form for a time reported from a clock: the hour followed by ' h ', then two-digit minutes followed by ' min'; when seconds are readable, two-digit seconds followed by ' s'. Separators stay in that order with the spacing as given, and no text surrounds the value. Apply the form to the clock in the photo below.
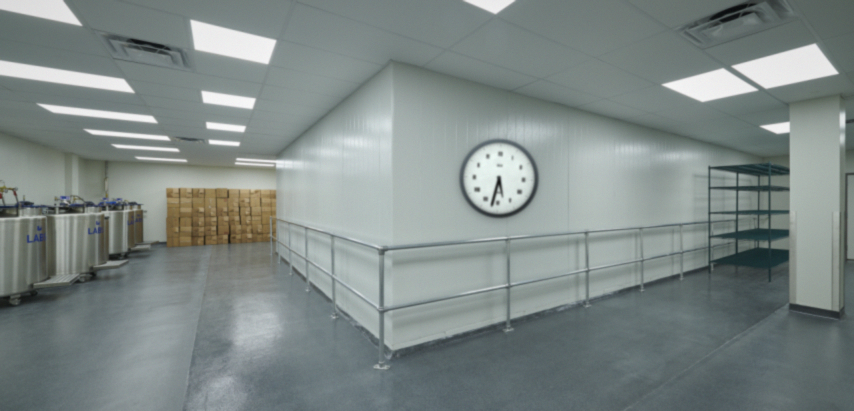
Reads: 5 h 32 min
